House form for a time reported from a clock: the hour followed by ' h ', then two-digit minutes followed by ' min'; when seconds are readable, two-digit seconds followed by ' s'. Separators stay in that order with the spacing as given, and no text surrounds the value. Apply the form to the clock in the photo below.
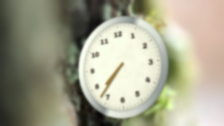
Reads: 7 h 37 min
